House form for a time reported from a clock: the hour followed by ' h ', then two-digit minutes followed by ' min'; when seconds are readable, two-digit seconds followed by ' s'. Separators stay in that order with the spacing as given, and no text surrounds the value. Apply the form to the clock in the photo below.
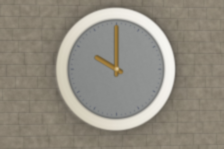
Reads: 10 h 00 min
